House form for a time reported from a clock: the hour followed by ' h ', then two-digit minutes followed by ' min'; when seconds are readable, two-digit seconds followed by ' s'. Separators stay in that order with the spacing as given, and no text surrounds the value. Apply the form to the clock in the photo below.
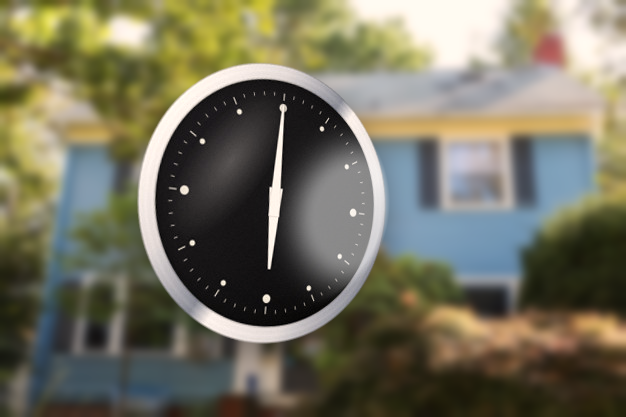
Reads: 6 h 00 min
